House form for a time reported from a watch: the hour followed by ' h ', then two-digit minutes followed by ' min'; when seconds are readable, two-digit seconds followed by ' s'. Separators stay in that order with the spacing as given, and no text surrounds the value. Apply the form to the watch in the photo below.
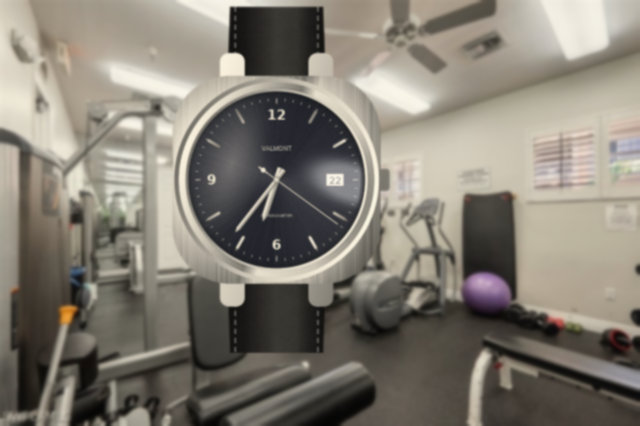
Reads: 6 h 36 min 21 s
